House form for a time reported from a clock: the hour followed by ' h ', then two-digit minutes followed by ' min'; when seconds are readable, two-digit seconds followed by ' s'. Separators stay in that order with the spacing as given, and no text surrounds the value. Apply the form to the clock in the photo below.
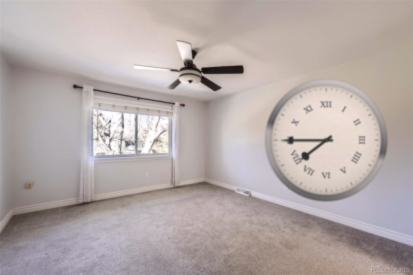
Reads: 7 h 45 min
